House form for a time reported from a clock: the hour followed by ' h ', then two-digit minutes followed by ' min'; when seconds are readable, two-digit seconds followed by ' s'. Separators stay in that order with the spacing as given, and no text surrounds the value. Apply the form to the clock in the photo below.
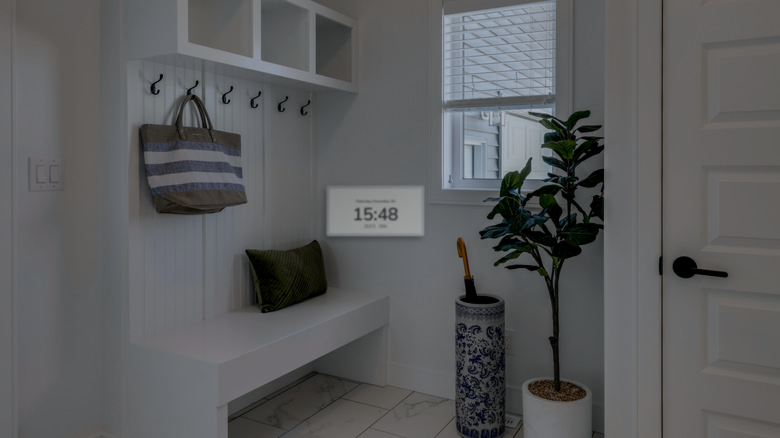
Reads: 15 h 48 min
